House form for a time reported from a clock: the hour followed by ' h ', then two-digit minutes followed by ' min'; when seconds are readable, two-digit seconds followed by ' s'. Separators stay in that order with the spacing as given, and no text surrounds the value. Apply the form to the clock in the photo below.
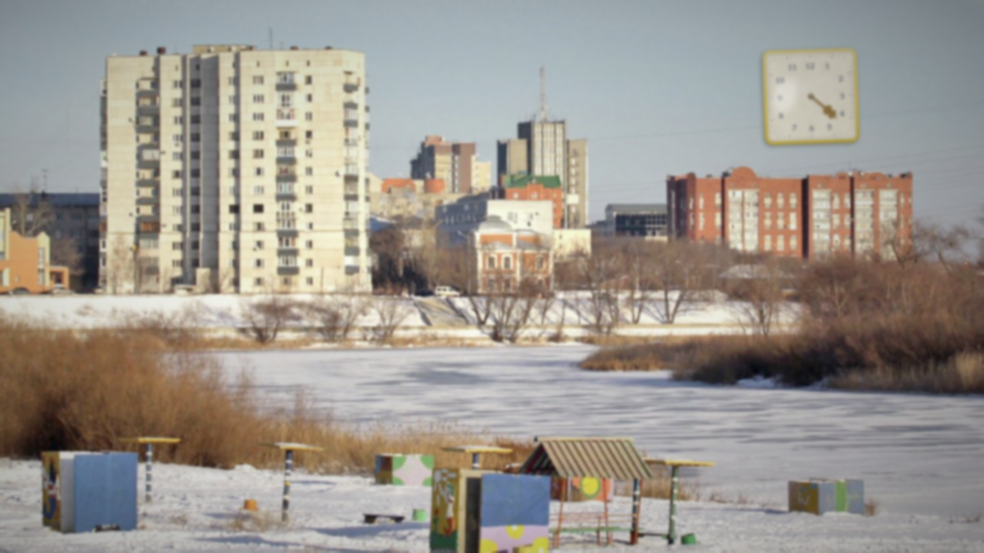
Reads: 4 h 22 min
